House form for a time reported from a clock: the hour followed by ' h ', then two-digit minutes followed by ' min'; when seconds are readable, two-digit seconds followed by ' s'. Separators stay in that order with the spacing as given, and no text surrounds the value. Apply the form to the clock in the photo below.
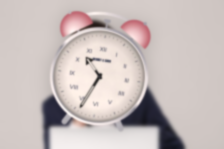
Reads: 10 h 34 min
